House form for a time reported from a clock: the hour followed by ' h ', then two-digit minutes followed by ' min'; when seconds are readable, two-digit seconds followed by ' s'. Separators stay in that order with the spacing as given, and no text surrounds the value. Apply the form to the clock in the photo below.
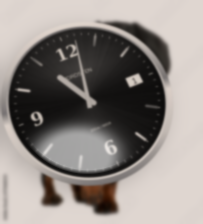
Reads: 11 h 02 min
